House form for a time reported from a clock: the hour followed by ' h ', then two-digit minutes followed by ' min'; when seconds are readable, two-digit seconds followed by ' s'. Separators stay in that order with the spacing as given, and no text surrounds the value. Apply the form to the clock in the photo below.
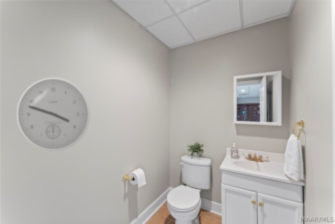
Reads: 3 h 48 min
